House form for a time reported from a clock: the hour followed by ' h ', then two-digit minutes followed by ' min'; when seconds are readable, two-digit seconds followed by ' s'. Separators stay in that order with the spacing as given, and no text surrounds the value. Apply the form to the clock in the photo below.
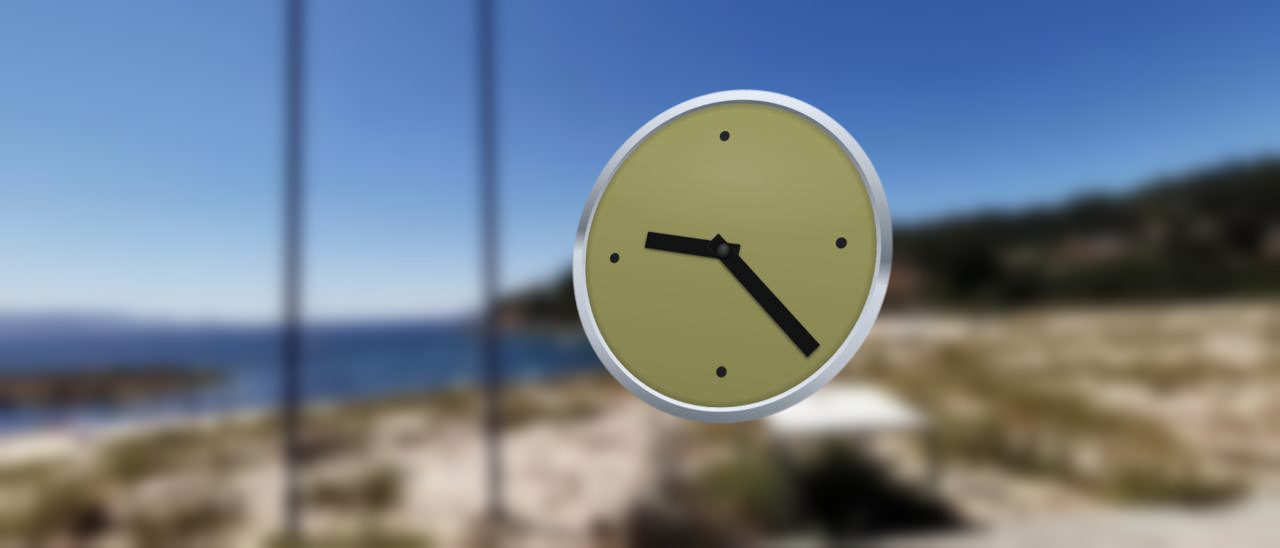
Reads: 9 h 23 min
